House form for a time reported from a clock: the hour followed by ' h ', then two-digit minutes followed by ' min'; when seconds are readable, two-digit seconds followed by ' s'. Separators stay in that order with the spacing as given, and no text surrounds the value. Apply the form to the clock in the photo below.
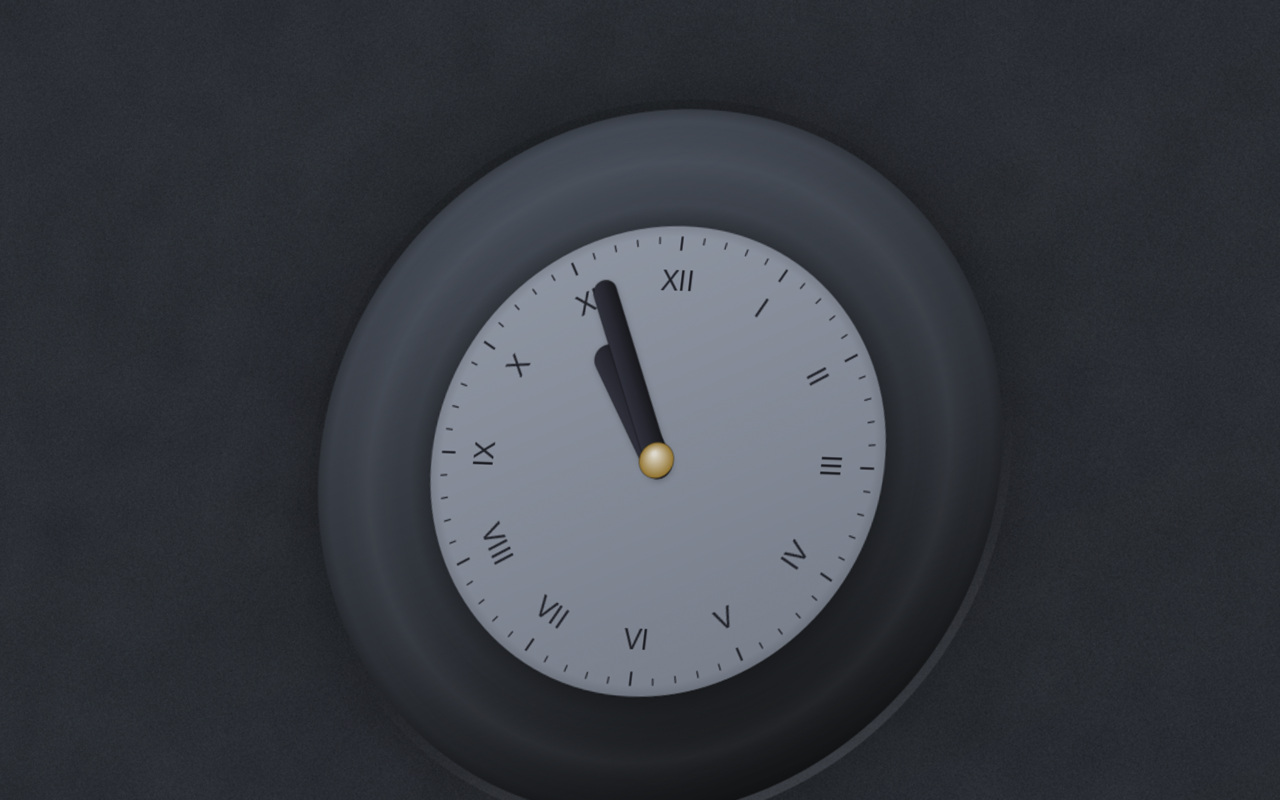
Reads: 10 h 56 min
